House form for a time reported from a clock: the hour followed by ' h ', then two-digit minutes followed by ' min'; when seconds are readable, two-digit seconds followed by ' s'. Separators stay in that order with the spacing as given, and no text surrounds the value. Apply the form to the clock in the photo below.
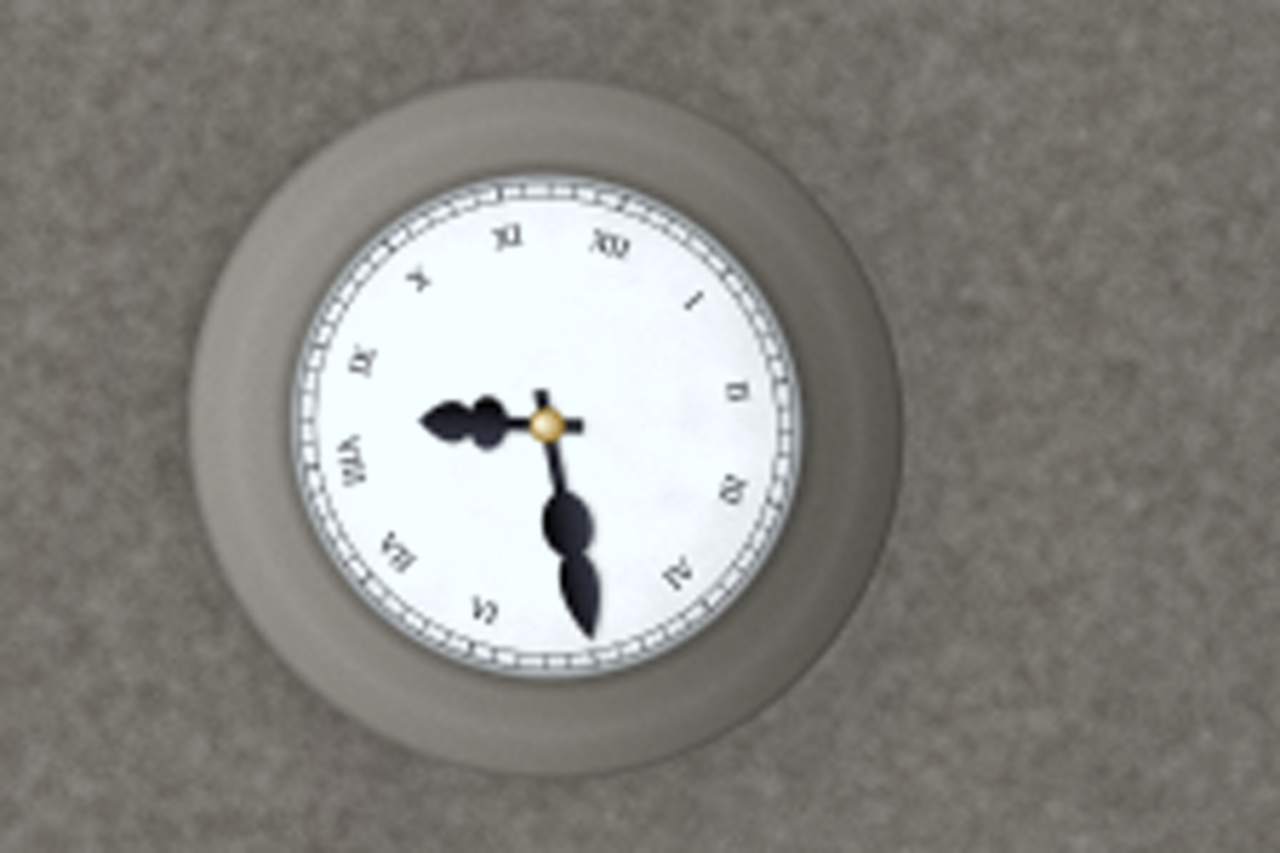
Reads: 8 h 25 min
